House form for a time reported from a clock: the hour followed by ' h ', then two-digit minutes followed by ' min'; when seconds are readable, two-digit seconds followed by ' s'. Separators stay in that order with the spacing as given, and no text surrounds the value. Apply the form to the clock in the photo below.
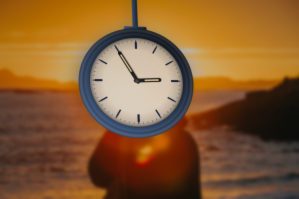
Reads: 2 h 55 min
